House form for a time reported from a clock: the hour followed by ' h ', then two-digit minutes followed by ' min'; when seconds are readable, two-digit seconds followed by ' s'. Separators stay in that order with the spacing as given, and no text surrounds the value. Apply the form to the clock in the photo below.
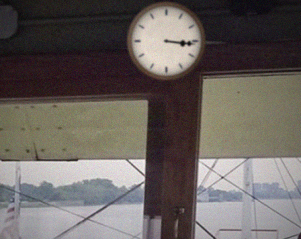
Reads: 3 h 16 min
